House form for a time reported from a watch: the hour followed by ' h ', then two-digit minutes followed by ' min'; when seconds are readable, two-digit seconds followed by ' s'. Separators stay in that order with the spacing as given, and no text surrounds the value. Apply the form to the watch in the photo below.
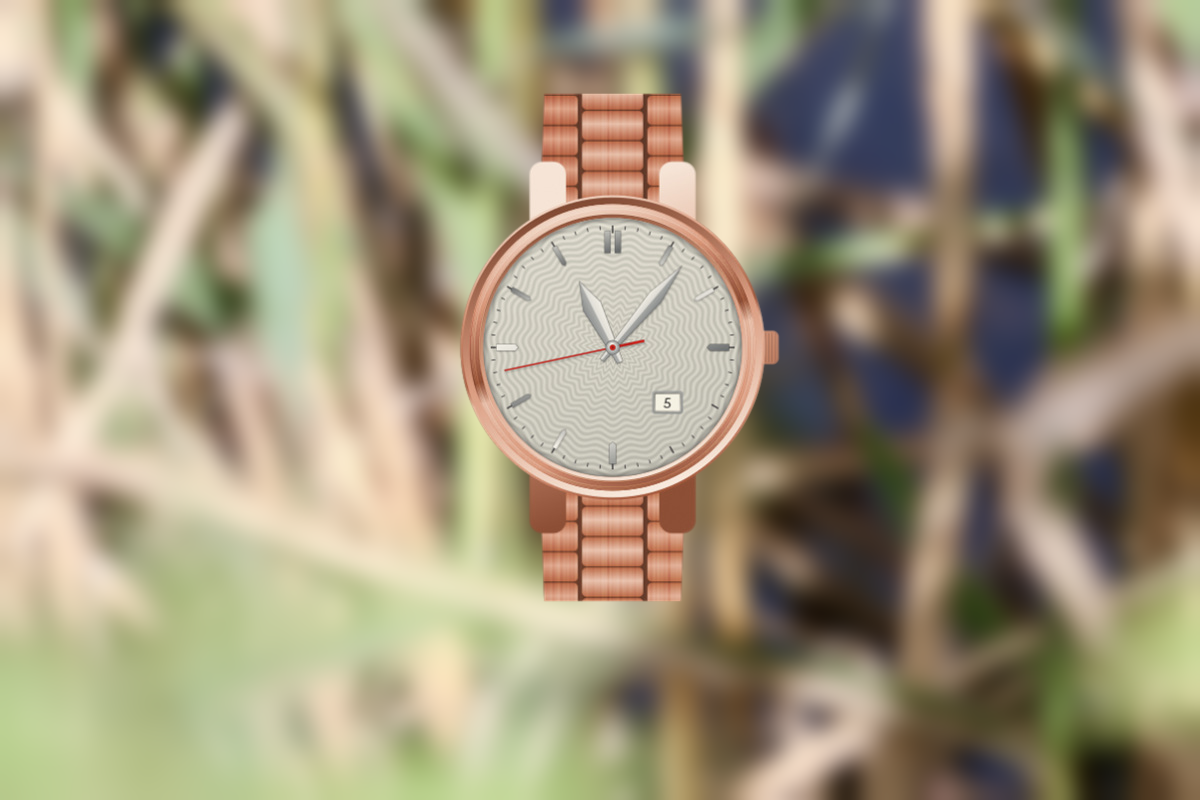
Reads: 11 h 06 min 43 s
